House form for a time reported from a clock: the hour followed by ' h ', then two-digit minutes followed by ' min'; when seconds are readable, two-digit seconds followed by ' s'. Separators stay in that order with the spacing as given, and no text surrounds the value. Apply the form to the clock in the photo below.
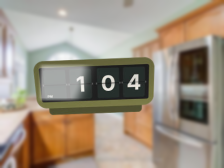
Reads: 1 h 04 min
